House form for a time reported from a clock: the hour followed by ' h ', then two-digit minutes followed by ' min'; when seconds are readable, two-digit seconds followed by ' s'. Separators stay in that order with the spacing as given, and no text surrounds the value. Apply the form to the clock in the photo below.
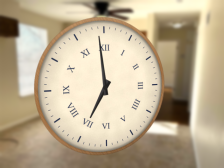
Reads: 6 h 59 min
